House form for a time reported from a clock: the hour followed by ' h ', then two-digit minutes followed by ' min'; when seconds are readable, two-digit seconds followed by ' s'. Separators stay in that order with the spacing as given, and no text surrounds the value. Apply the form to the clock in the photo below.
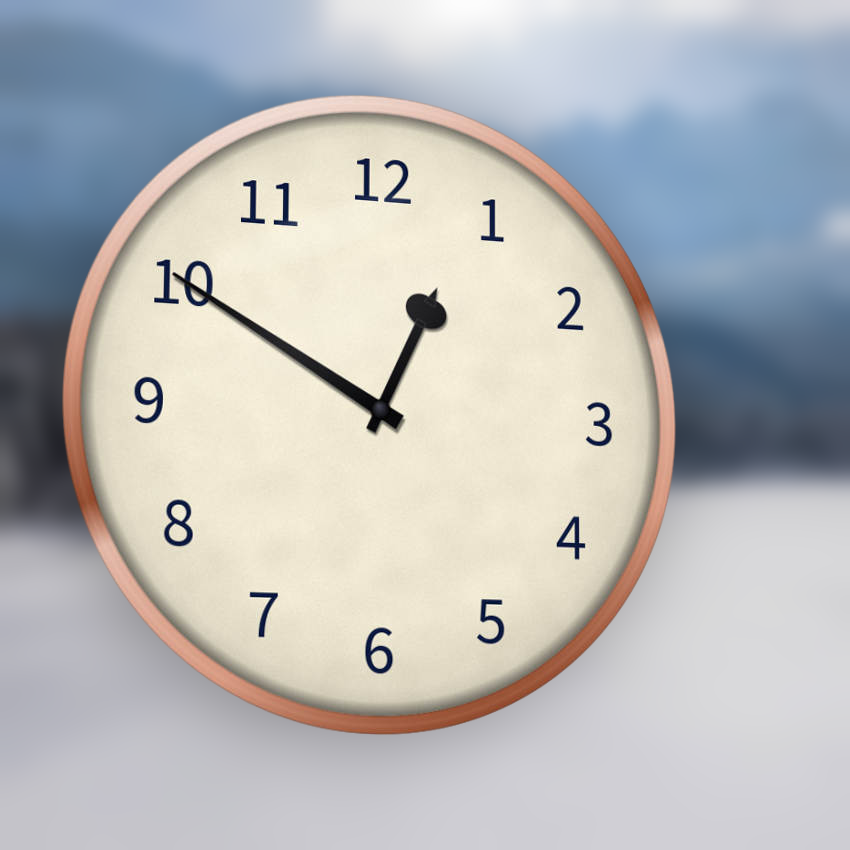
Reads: 12 h 50 min
